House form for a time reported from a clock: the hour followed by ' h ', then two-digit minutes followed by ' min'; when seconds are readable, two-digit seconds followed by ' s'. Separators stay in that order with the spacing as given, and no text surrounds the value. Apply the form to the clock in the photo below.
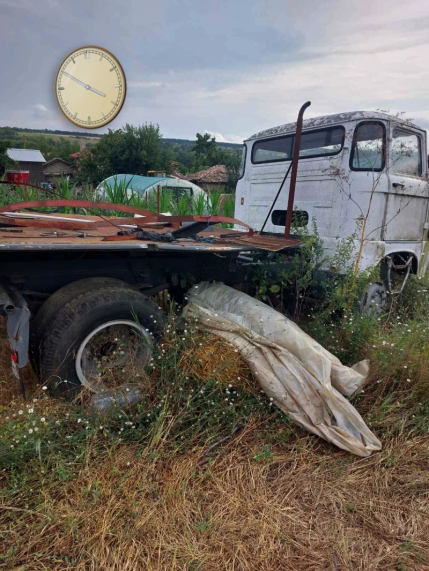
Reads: 3 h 50 min
